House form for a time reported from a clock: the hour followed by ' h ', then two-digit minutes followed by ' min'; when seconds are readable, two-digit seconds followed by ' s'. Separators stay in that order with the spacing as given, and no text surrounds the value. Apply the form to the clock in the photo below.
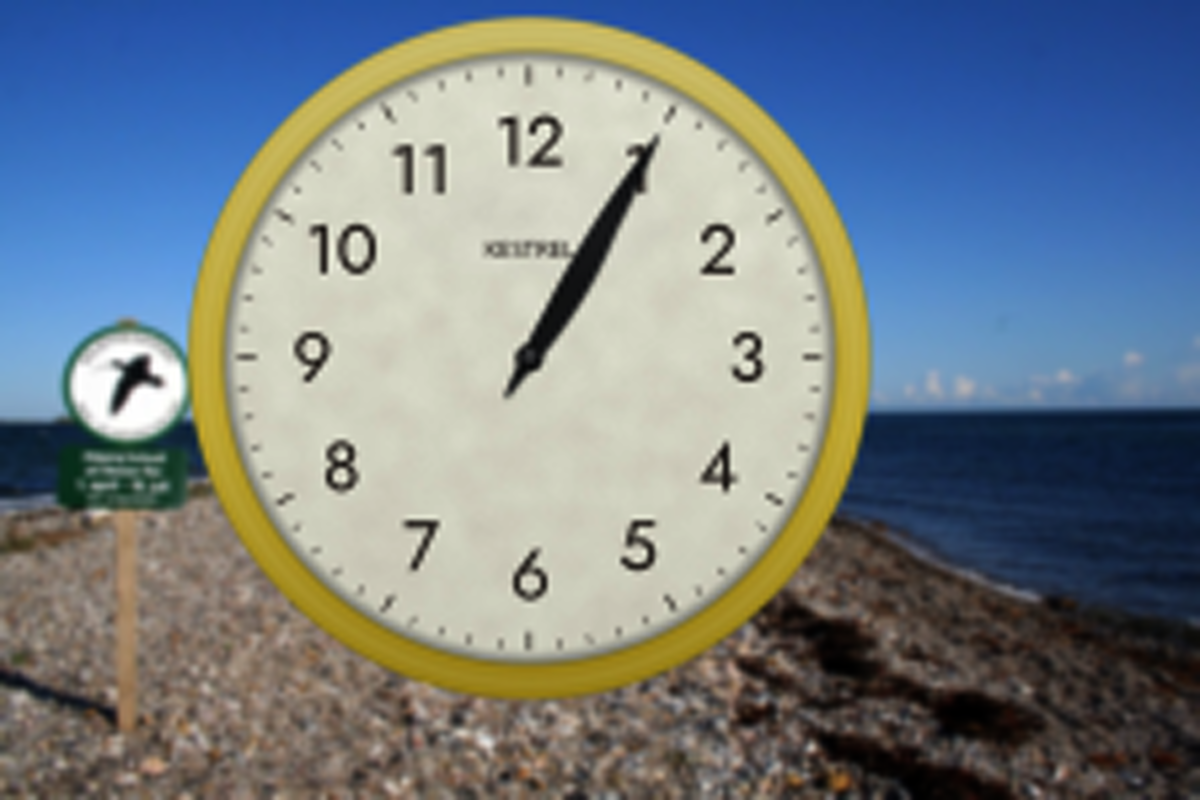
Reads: 1 h 05 min
